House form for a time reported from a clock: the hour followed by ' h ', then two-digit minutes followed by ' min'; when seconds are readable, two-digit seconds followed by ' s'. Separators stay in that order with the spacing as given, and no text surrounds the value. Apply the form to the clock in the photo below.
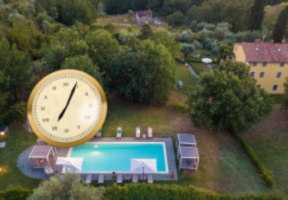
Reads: 7 h 04 min
